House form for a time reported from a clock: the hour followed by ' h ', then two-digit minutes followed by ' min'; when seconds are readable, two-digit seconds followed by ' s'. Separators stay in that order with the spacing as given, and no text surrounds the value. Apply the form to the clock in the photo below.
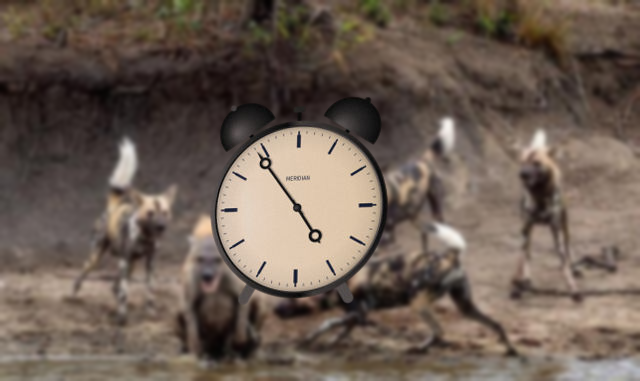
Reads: 4 h 54 min
